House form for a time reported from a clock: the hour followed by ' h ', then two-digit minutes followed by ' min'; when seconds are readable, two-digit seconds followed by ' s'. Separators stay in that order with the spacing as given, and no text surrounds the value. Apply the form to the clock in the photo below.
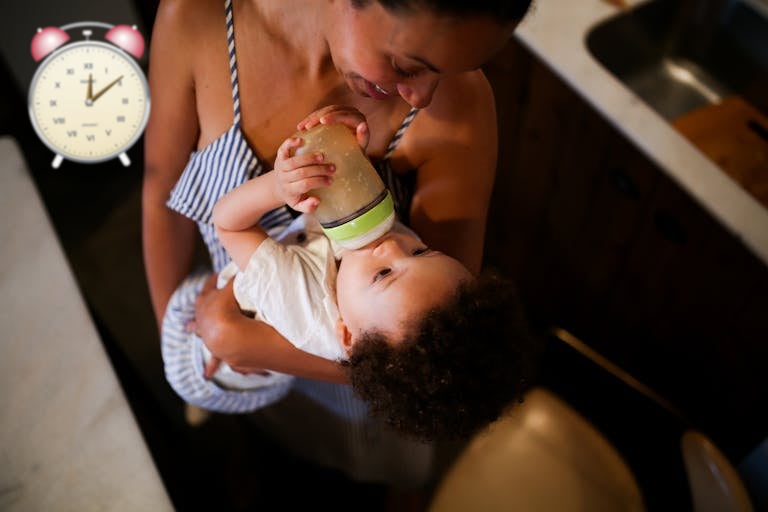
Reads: 12 h 09 min
